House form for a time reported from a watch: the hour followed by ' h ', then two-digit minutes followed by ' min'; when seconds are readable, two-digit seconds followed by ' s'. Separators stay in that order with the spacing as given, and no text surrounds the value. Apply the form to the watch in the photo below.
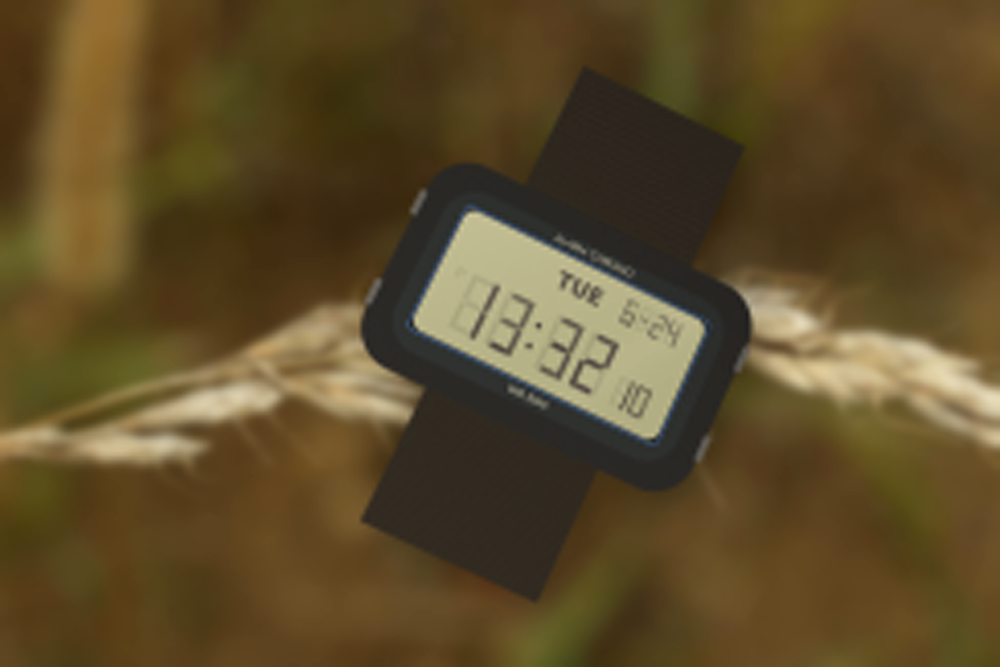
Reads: 13 h 32 min 10 s
